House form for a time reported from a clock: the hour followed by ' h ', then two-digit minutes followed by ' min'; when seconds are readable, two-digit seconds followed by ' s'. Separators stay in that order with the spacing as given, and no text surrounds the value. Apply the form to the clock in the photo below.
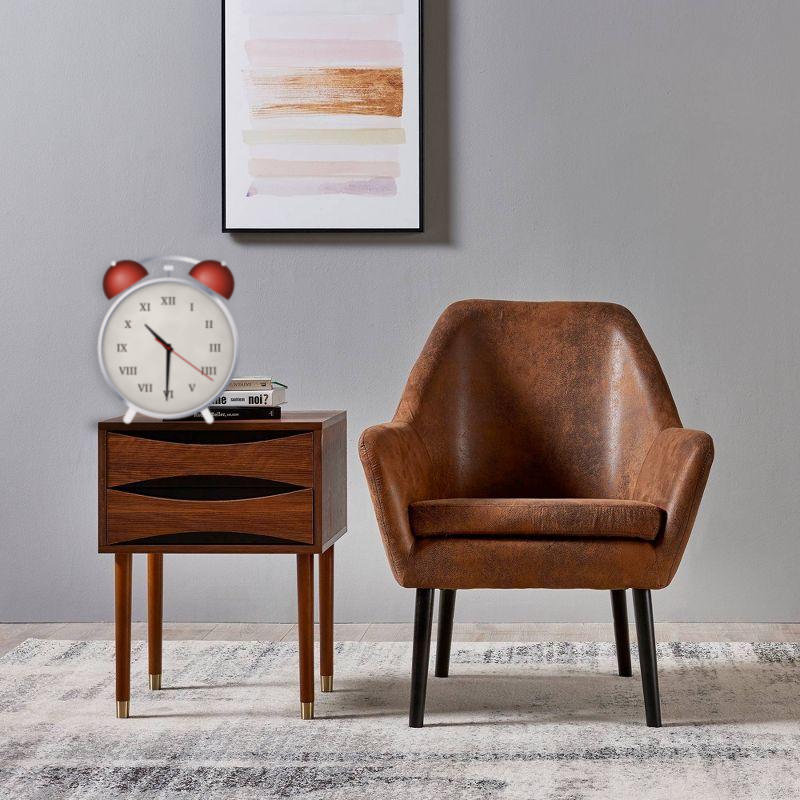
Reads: 10 h 30 min 21 s
